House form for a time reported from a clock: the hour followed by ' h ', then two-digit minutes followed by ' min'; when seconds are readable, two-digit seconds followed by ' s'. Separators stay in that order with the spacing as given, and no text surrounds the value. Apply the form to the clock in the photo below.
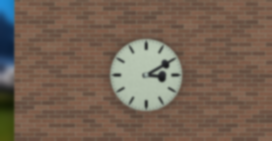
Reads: 3 h 10 min
